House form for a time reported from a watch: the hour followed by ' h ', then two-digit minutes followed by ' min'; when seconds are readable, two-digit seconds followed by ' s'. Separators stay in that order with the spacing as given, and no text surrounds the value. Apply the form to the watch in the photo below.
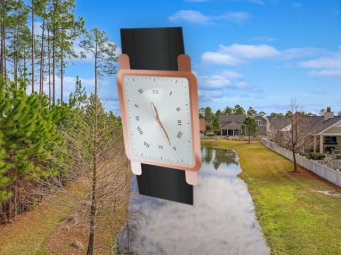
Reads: 11 h 26 min
